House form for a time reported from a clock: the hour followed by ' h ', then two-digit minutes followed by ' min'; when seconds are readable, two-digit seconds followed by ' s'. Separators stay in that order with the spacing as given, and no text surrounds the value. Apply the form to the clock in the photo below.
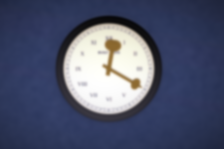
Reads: 12 h 20 min
